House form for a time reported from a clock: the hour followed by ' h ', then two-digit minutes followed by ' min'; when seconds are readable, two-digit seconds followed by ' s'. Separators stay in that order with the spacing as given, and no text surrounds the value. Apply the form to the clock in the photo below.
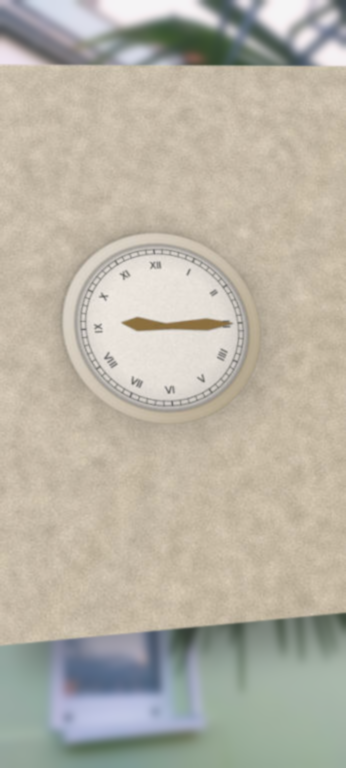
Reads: 9 h 15 min
